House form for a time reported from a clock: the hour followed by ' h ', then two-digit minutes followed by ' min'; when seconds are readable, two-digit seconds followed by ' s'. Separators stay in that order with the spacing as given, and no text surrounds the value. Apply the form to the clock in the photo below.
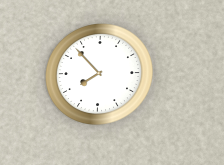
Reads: 7 h 53 min
